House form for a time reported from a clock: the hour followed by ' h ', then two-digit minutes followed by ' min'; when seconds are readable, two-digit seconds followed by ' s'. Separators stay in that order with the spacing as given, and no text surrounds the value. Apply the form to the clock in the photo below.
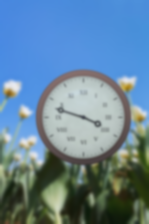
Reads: 3 h 48 min
